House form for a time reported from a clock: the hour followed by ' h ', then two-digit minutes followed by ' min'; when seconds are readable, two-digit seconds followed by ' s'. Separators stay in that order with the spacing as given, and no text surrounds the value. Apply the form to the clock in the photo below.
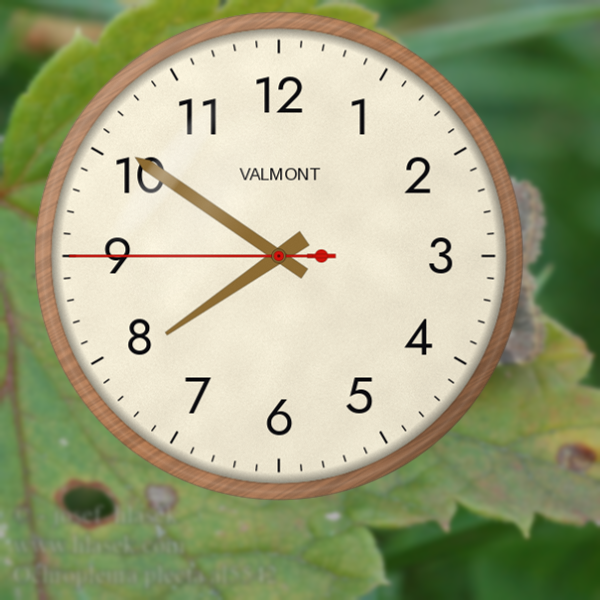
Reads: 7 h 50 min 45 s
